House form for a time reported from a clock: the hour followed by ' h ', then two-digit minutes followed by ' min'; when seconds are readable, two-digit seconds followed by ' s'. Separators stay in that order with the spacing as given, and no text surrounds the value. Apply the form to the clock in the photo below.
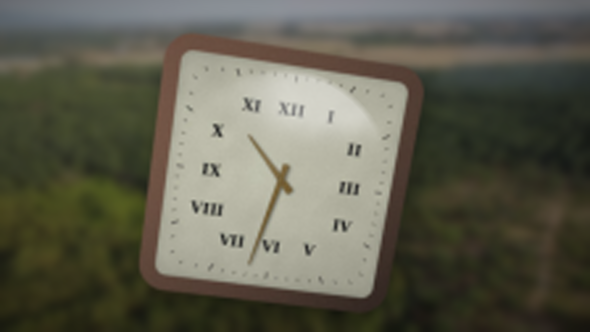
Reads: 10 h 32 min
